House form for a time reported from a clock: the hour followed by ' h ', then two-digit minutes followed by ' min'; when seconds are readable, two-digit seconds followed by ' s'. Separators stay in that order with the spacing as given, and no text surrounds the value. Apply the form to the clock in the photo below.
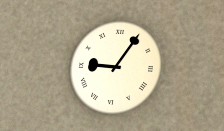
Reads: 9 h 05 min
